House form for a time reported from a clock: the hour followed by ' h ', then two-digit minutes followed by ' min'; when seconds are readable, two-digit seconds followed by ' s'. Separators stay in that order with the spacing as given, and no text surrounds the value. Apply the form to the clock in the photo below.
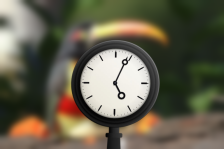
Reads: 5 h 04 min
